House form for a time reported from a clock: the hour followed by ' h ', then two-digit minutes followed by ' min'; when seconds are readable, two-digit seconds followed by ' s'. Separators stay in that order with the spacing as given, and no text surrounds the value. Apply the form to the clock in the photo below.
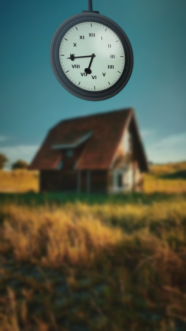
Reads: 6 h 44 min
